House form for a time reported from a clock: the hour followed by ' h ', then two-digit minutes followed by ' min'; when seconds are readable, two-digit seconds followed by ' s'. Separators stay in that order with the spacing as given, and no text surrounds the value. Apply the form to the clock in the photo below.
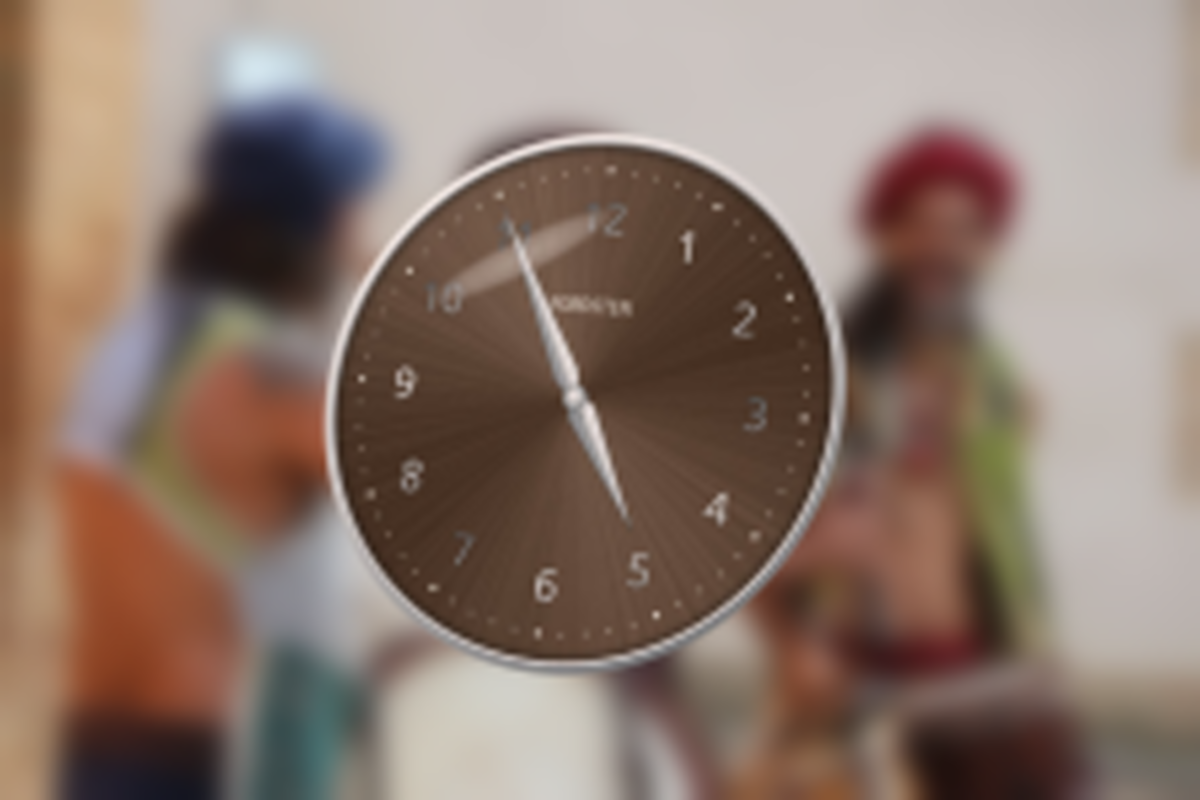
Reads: 4 h 55 min
